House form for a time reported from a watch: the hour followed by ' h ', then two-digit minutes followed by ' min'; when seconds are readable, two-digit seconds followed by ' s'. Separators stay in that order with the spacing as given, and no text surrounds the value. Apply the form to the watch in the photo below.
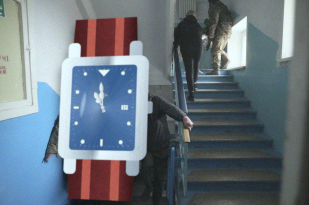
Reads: 10 h 59 min
